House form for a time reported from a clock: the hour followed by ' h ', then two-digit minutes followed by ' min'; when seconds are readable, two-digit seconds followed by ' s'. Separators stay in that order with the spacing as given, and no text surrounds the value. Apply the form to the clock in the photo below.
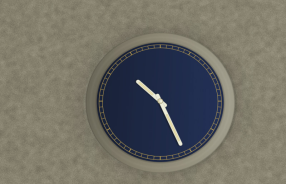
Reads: 10 h 26 min
